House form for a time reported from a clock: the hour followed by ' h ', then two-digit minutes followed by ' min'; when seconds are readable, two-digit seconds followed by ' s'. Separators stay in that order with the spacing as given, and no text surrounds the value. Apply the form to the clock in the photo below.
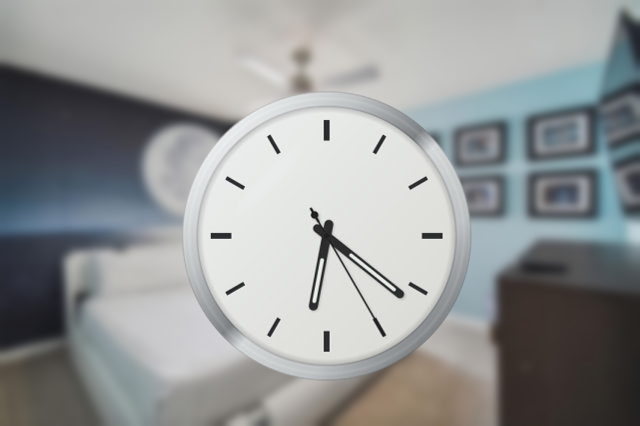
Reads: 6 h 21 min 25 s
